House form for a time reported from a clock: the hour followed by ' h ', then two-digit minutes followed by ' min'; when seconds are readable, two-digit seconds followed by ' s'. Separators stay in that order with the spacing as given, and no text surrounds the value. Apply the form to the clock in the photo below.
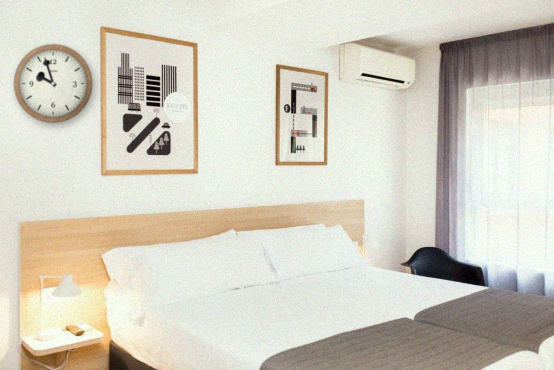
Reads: 9 h 57 min
